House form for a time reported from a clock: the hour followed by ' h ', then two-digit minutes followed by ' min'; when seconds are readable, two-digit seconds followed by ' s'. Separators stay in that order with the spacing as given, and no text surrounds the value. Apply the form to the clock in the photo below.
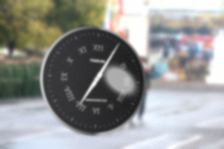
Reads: 7 h 05 min
